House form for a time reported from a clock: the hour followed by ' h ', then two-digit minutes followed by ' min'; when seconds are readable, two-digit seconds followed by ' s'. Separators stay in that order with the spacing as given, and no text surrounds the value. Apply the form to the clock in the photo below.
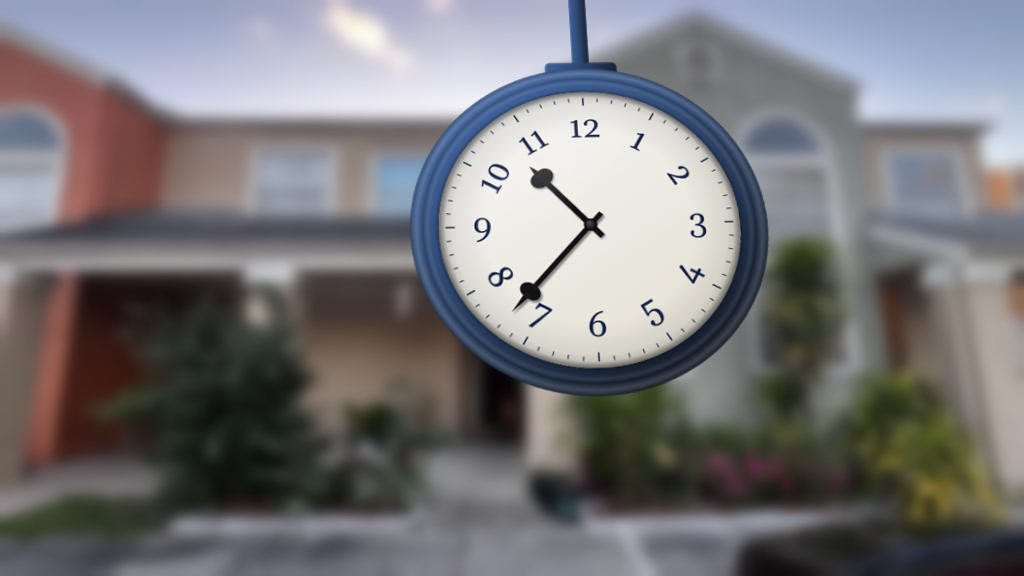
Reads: 10 h 37 min
